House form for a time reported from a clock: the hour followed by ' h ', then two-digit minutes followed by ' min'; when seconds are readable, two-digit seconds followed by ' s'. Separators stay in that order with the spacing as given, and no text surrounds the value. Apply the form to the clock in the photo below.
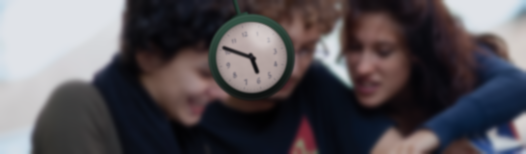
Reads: 5 h 51 min
